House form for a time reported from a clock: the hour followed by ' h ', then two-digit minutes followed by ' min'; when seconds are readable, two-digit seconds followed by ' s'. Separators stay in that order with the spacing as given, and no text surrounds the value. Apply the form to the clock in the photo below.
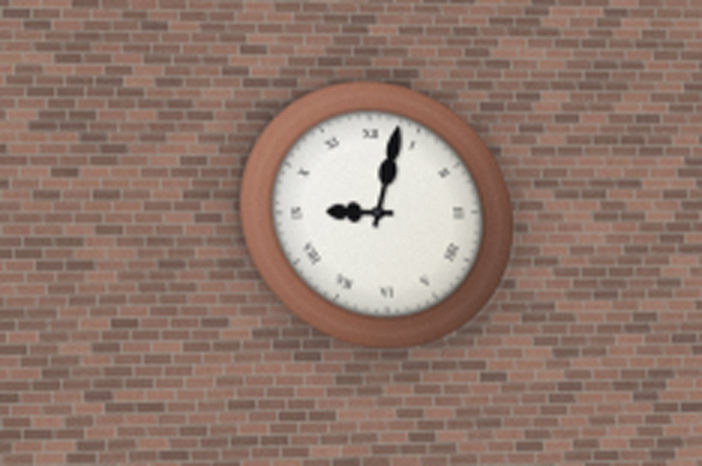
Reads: 9 h 03 min
